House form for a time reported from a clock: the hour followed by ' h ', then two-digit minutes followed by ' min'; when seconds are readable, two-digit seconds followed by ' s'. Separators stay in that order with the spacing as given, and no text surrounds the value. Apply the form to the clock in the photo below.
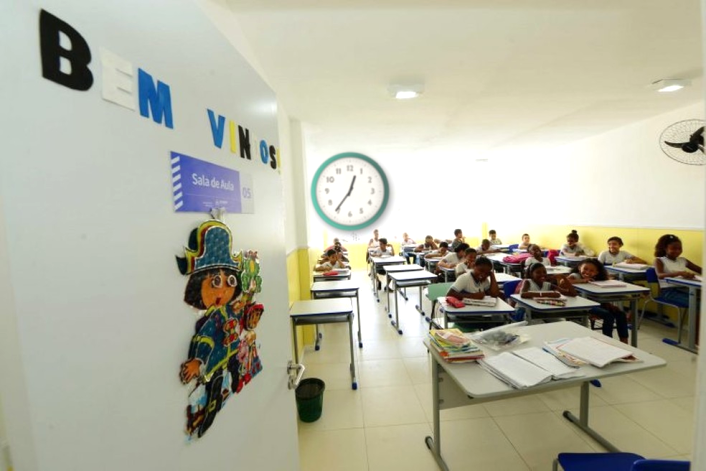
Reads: 12 h 36 min
